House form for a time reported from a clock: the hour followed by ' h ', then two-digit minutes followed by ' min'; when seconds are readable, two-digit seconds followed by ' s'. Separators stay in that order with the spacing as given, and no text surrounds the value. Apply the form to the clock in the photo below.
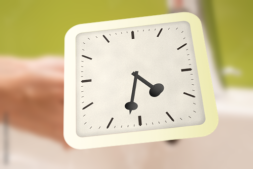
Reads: 4 h 32 min
